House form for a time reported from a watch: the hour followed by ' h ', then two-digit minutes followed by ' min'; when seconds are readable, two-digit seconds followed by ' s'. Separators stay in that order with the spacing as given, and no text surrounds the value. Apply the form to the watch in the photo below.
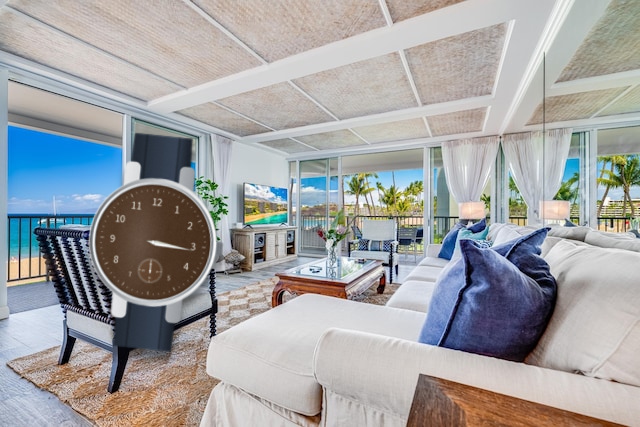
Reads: 3 h 16 min
